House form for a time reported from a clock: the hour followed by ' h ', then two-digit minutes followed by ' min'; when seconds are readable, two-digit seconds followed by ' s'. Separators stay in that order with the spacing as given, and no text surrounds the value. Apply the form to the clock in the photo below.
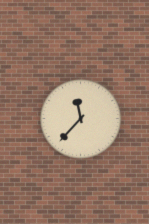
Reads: 11 h 37 min
